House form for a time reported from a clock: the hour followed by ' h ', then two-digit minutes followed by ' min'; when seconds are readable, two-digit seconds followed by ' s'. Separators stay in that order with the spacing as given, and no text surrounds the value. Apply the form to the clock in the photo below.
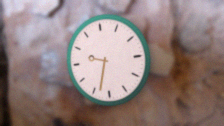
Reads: 9 h 33 min
